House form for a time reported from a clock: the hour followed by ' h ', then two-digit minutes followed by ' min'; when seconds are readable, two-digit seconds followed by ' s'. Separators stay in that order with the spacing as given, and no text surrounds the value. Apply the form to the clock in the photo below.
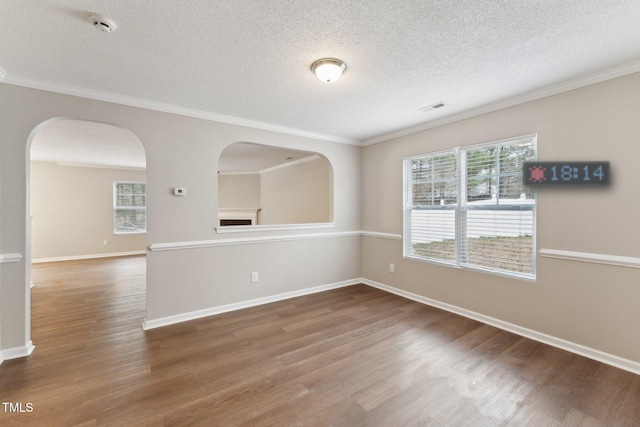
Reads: 18 h 14 min
